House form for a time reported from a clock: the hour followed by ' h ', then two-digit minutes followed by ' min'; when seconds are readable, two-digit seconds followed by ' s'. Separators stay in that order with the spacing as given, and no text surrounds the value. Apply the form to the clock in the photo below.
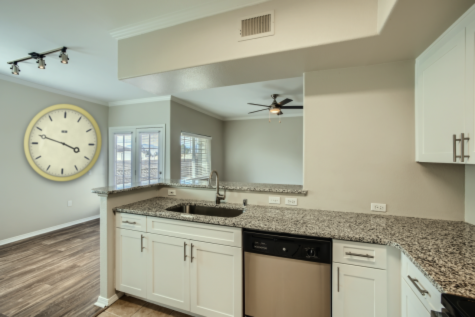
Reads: 3 h 48 min
